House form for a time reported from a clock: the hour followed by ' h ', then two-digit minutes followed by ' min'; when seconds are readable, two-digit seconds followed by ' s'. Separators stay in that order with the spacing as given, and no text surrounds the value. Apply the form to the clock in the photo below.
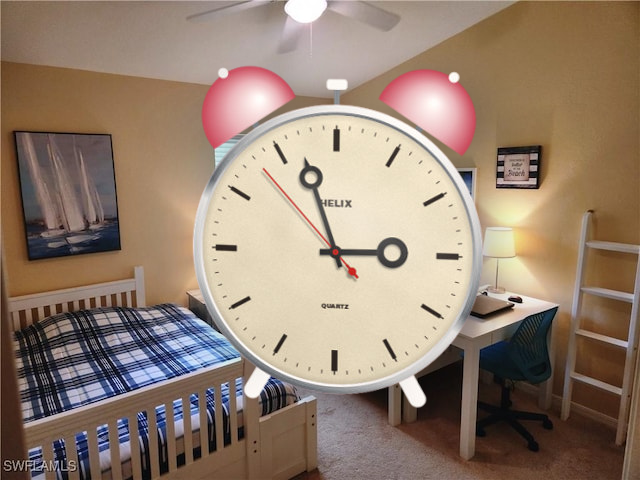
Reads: 2 h 56 min 53 s
